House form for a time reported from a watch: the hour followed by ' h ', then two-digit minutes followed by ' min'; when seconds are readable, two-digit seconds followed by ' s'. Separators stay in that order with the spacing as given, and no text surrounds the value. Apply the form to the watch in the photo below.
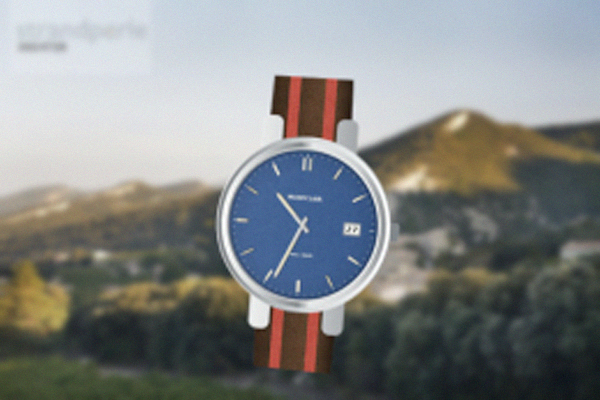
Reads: 10 h 34 min
